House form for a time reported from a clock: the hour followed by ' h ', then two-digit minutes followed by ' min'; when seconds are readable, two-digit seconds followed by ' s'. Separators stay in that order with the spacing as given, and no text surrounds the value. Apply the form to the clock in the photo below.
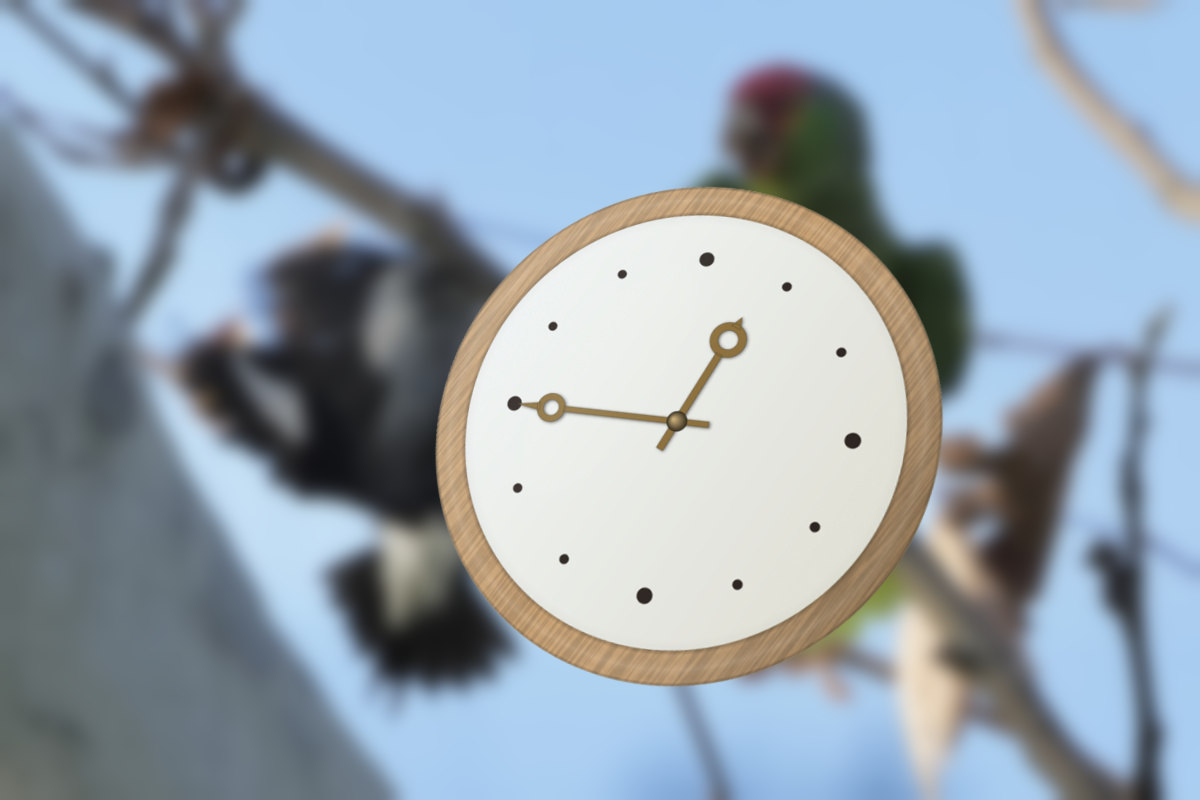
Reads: 12 h 45 min
